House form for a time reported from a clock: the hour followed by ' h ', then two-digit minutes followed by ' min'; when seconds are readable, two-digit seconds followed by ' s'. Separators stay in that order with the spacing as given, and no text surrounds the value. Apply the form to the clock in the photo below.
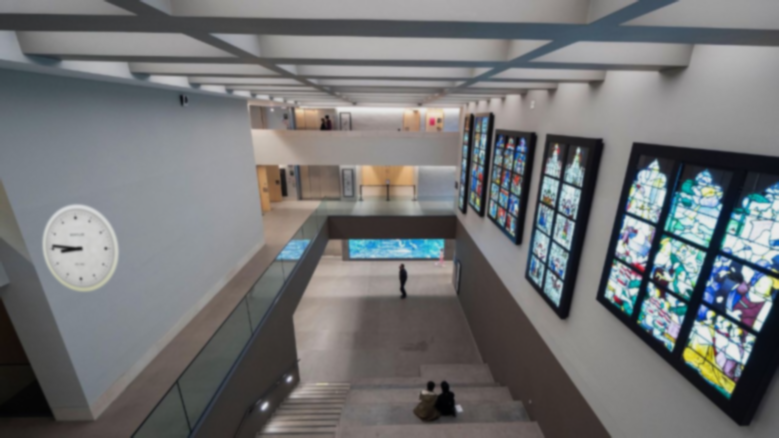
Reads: 8 h 46 min
